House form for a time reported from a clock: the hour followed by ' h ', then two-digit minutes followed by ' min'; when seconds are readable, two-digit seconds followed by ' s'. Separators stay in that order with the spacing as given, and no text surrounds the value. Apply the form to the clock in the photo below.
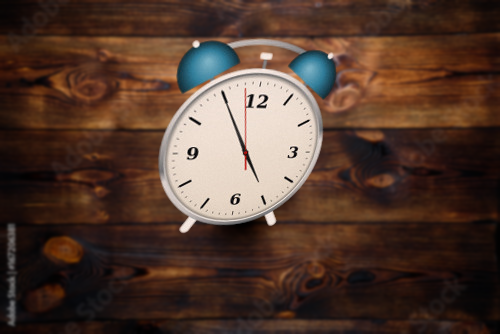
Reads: 4 h 54 min 58 s
